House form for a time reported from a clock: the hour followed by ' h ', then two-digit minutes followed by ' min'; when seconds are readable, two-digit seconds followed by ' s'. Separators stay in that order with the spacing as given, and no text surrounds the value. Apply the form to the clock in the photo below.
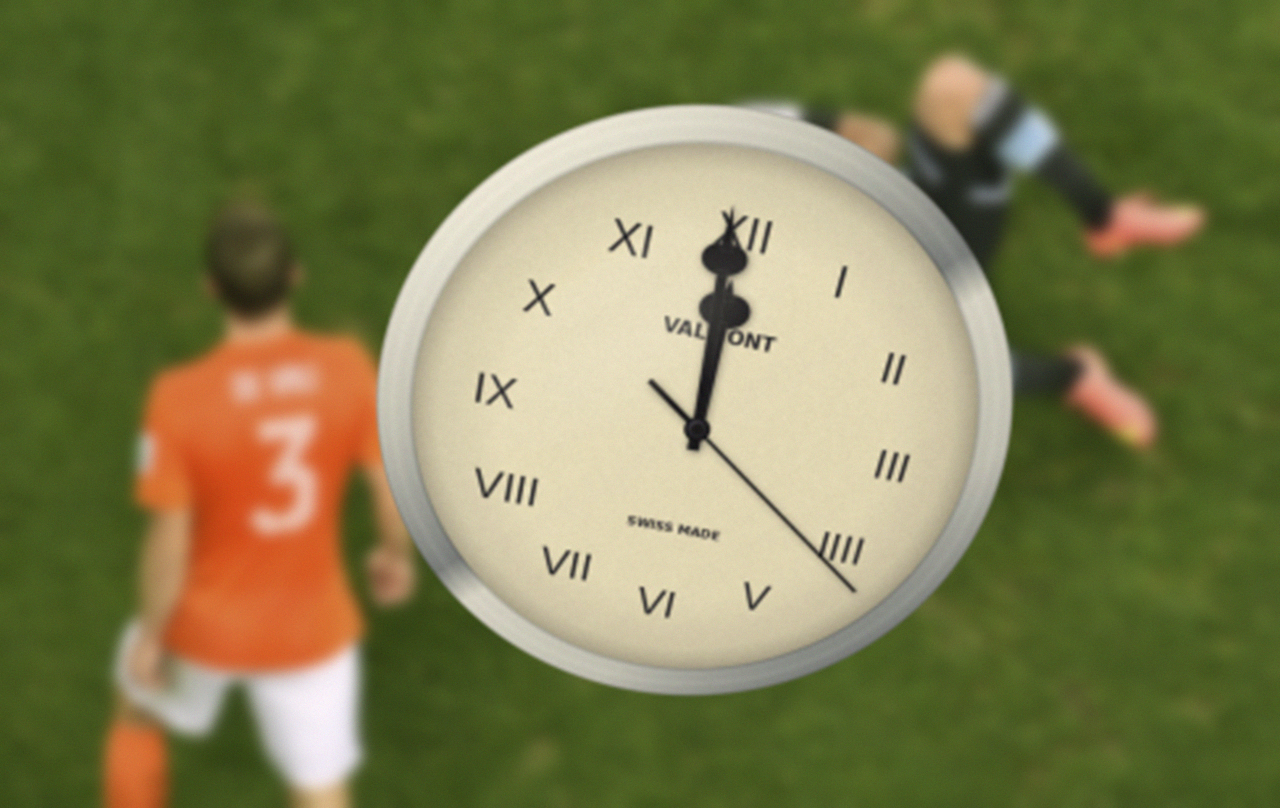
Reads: 11 h 59 min 21 s
